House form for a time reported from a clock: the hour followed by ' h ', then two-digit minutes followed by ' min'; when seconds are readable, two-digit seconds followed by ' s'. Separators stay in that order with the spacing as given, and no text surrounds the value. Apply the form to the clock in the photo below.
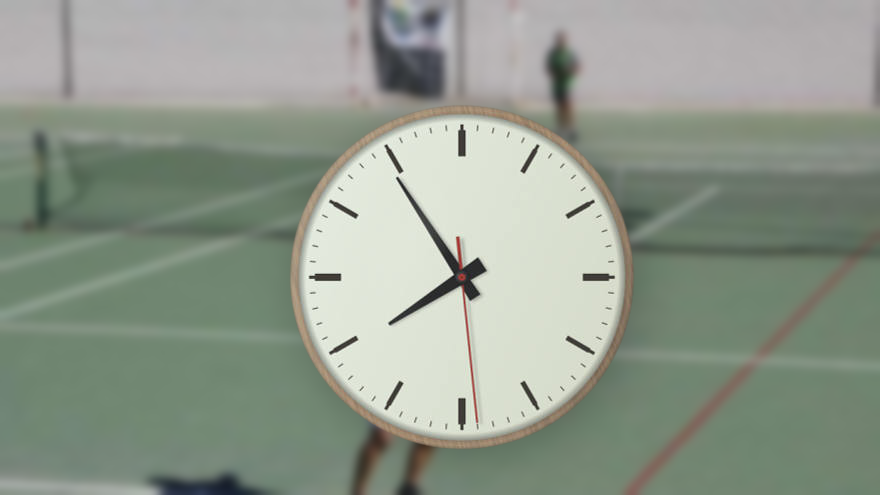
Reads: 7 h 54 min 29 s
